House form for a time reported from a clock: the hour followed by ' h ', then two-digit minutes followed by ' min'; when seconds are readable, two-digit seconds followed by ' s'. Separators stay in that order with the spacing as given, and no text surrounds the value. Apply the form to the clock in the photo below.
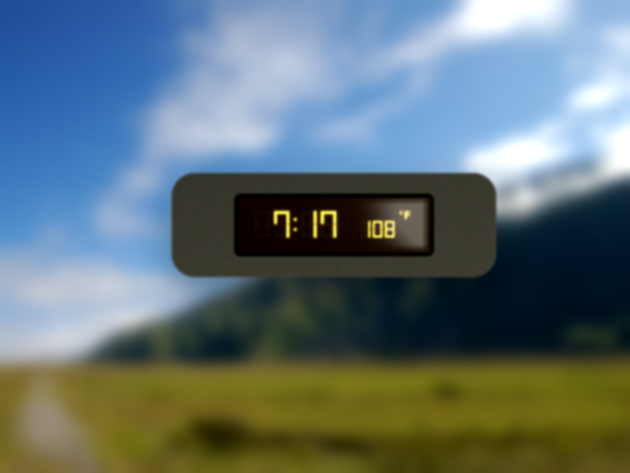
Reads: 7 h 17 min
